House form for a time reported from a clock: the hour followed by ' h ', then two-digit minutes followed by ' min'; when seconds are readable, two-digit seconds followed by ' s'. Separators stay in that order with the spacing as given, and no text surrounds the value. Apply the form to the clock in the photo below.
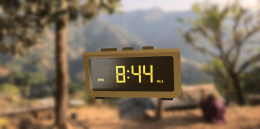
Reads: 8 h 44 min
